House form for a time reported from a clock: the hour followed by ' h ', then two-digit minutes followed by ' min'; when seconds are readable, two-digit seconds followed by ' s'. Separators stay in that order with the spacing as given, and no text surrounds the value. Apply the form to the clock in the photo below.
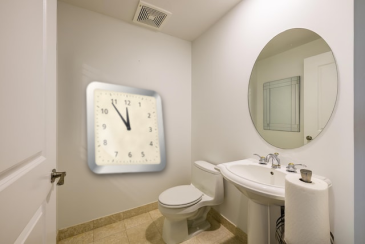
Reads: 11 h 54 min
